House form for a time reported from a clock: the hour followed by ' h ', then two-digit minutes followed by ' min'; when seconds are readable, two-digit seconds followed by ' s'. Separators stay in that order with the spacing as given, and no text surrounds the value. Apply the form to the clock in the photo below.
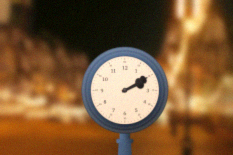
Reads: 2 h 10 min
